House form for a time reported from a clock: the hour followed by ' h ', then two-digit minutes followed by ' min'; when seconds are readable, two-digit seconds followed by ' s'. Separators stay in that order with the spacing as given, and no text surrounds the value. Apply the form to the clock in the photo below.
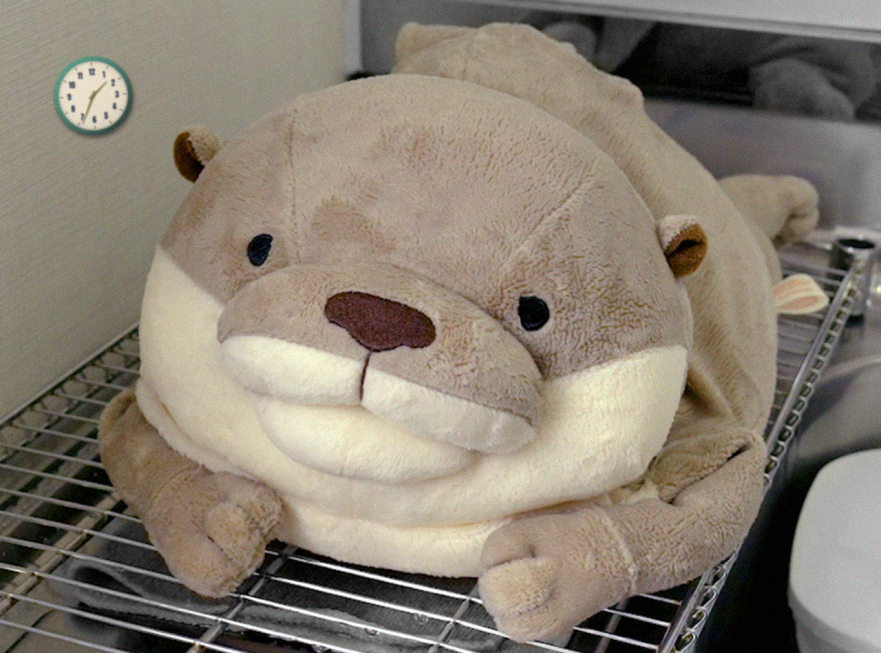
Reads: 1 h 34 min
